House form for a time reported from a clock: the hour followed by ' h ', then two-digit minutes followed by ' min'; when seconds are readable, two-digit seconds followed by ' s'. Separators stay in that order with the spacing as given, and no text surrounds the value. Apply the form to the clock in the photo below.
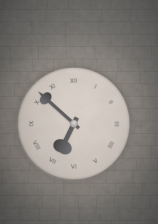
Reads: 6 h 52 min
